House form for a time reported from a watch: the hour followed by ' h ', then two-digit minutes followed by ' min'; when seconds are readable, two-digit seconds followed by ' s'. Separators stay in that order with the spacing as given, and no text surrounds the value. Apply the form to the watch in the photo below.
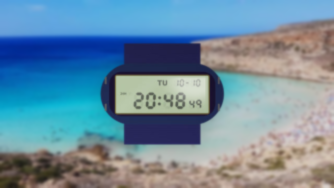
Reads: 20 h 48 min 49 s
